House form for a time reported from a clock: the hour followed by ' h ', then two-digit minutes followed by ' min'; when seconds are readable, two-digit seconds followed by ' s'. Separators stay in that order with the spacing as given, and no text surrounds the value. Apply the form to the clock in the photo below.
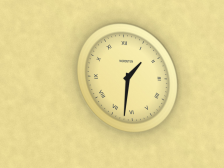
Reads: 1 h 32 min
